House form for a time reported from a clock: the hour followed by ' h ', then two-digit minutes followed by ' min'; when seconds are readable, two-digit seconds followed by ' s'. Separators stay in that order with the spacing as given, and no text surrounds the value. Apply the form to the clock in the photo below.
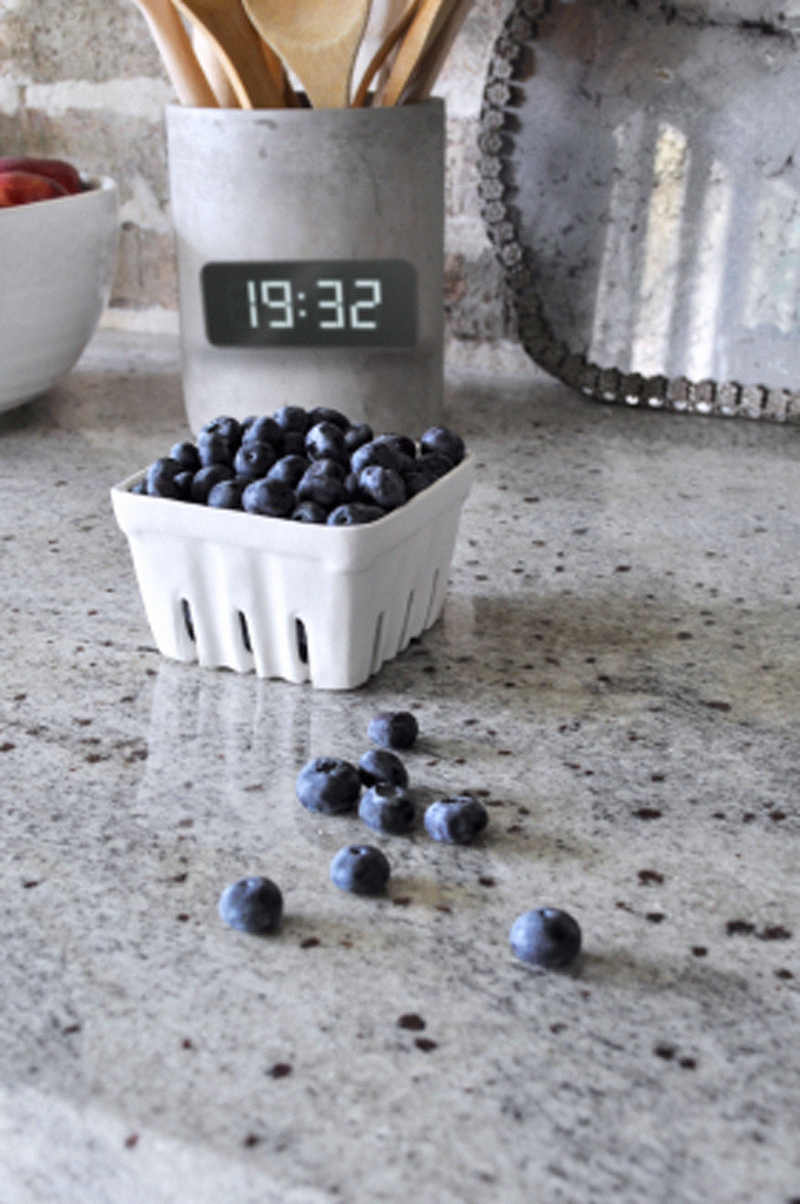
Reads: 19 h 32 min
